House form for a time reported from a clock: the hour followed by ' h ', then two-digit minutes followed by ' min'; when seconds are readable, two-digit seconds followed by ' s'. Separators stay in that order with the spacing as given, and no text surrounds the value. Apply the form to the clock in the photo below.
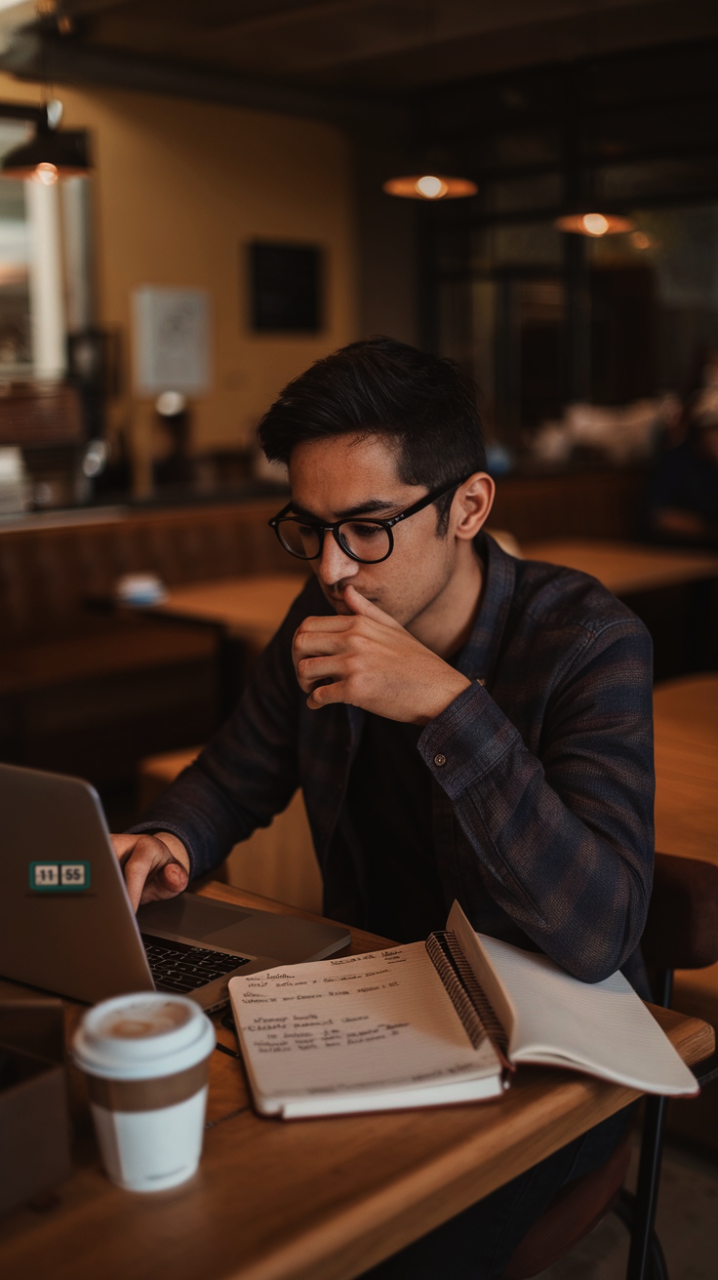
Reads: 11 h 55 min
